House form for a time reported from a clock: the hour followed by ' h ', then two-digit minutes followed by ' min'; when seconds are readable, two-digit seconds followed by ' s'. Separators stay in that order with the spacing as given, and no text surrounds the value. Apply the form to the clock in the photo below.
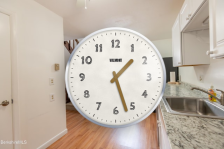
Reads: 1 h 27 min
